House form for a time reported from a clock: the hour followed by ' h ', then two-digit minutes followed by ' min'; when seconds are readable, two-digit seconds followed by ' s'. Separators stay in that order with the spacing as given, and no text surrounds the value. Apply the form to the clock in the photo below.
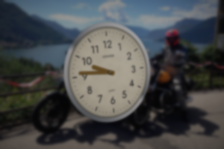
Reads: 9 h 46 min
